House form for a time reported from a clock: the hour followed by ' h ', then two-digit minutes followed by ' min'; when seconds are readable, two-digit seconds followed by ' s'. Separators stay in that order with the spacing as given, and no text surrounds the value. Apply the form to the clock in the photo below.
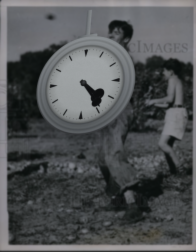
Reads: 4 h 24 min
